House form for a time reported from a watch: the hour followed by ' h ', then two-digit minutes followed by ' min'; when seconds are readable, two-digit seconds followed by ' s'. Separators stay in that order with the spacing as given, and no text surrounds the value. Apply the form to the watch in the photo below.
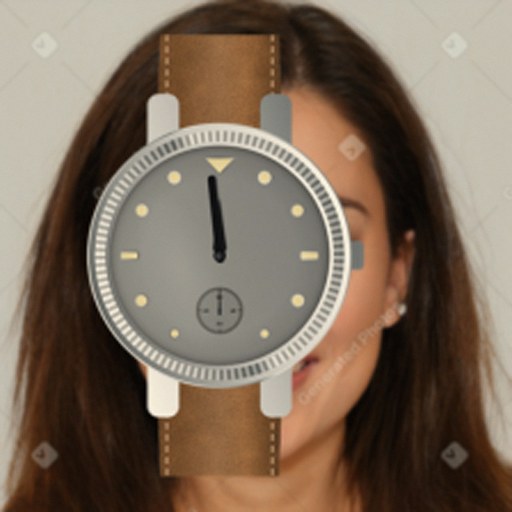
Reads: 11 h 59 min
